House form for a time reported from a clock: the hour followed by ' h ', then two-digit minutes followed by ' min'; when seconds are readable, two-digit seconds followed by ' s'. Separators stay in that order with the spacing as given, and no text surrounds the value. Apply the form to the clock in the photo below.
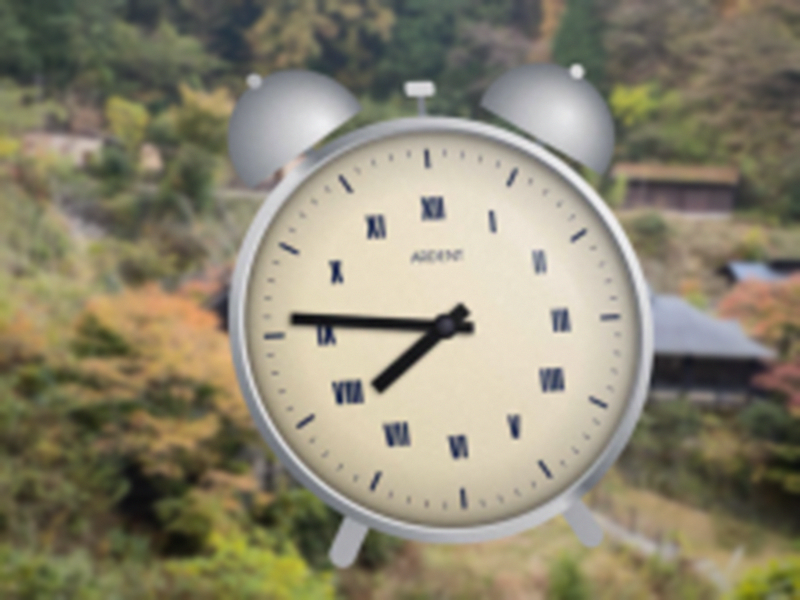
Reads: 7 h 46 min
